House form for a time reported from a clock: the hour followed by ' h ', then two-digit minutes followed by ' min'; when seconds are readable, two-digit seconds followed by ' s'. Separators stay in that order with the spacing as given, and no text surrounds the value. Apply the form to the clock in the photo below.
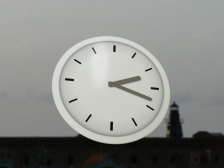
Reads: 2 h 18 min
